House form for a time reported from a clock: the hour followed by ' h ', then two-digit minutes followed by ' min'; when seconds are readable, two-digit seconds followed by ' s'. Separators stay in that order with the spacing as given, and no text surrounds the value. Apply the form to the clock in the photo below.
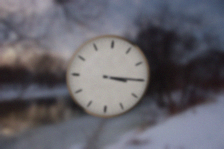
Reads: 3 h 15 min
